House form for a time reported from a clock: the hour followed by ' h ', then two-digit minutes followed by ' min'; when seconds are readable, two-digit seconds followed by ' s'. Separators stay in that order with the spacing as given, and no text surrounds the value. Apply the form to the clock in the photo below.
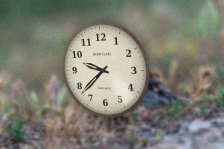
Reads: 9 h 38 min
